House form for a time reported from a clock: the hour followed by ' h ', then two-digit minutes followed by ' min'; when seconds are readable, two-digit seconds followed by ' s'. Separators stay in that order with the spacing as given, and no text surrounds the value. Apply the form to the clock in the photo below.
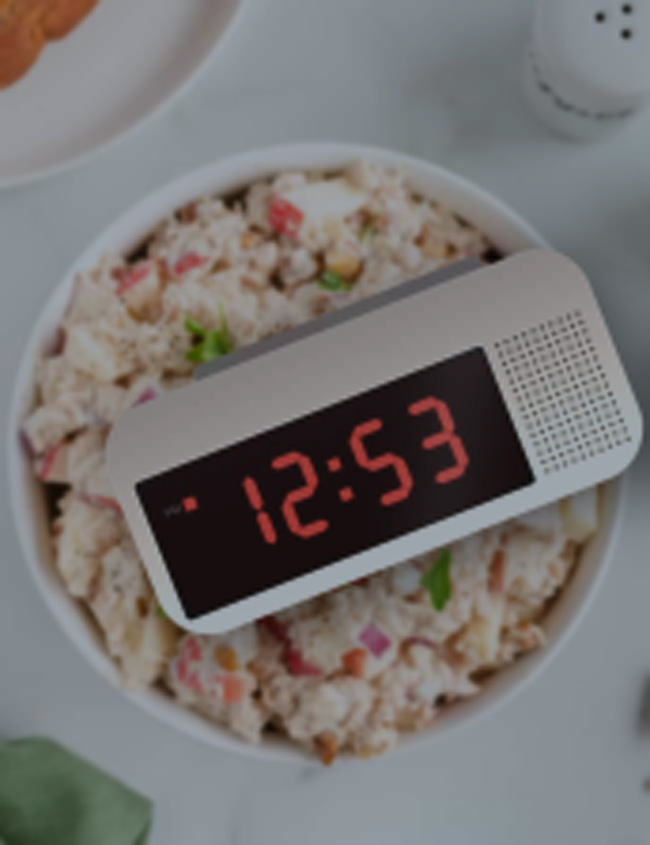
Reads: 12 h 53 min
